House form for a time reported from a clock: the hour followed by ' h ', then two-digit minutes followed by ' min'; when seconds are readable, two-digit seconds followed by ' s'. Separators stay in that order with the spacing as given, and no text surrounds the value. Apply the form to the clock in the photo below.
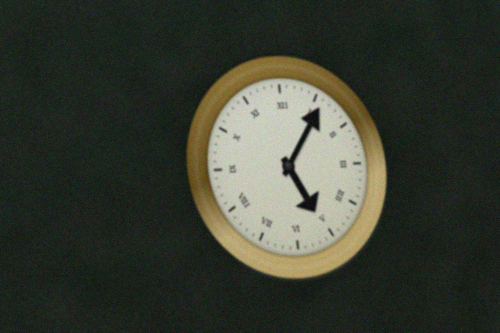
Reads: 5 h 06 min
